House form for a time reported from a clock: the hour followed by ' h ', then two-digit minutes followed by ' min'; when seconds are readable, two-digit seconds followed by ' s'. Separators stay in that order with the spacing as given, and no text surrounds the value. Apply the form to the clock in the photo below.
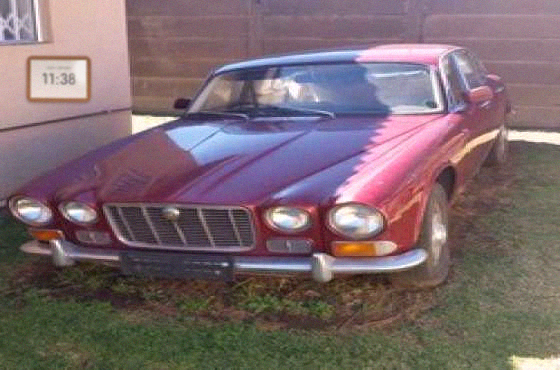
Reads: 11 h 38 min
